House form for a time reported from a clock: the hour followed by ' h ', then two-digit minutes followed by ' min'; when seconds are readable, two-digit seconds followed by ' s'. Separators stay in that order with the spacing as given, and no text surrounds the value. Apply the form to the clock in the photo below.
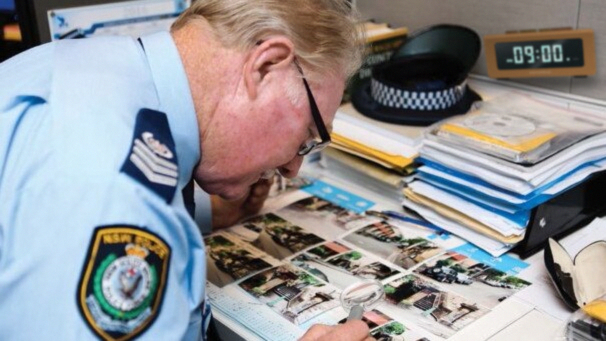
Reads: 9 h 00 min
